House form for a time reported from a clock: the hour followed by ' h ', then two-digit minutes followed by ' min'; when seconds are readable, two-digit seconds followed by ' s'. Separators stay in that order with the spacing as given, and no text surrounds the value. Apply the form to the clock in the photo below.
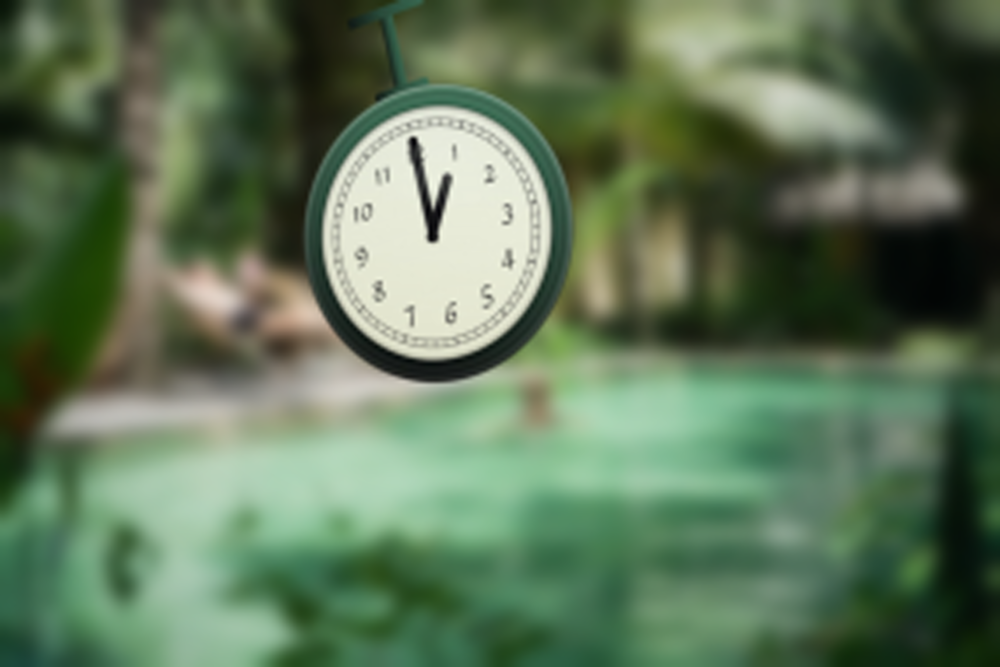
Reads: 1 h 00 min
